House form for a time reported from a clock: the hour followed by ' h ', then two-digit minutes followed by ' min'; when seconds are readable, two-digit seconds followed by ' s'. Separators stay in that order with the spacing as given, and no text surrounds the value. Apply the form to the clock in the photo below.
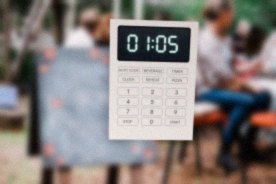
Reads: 1 h 05 min
